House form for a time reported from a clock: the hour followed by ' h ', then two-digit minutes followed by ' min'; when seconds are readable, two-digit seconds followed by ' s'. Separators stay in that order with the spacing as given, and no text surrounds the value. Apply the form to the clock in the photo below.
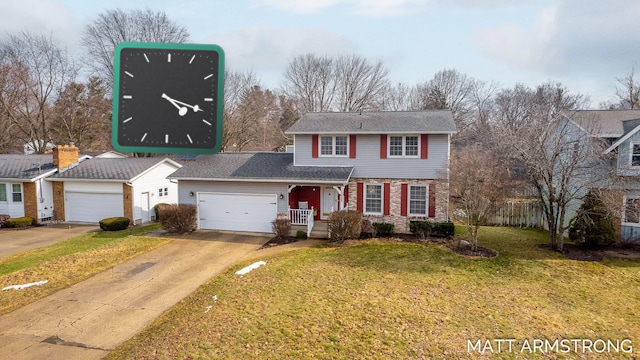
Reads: 4 h 18 min
